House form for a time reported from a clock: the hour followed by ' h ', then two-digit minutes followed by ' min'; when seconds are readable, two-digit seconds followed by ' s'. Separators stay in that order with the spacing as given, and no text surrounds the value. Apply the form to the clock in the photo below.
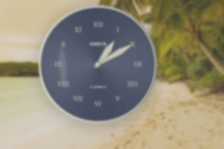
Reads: 1 h 10 min
